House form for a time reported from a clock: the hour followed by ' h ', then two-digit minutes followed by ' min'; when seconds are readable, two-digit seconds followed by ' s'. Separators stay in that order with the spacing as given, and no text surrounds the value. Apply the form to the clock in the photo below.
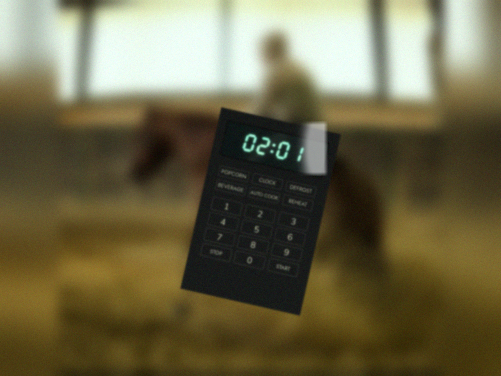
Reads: 2 h 01 min
